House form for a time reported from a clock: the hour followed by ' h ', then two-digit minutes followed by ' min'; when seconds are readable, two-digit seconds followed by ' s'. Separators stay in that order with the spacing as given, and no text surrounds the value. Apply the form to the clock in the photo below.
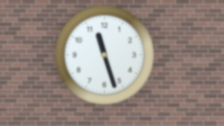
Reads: 11 h 27 min
